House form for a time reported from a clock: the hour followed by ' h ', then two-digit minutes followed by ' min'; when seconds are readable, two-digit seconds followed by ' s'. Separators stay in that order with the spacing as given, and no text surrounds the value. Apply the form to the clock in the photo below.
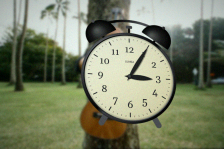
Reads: 3 h 05 min
